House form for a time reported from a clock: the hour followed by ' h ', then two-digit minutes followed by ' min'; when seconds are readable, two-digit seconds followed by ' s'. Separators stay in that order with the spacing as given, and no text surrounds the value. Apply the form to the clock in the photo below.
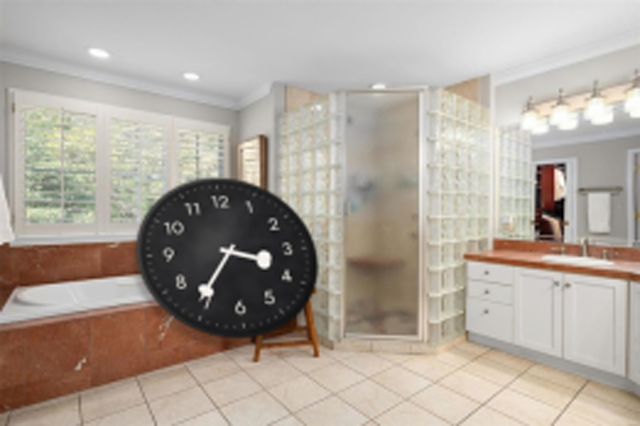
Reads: 3 h 36 min
